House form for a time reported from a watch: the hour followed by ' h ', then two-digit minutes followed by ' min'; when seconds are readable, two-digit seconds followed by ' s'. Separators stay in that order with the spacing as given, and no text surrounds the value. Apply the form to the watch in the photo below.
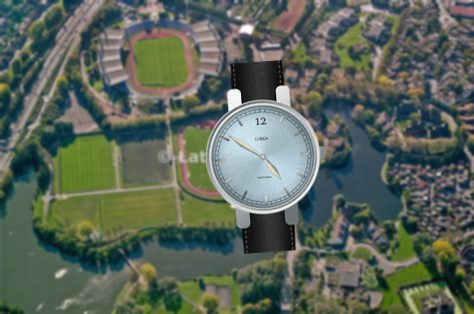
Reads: 4 h 51 min
